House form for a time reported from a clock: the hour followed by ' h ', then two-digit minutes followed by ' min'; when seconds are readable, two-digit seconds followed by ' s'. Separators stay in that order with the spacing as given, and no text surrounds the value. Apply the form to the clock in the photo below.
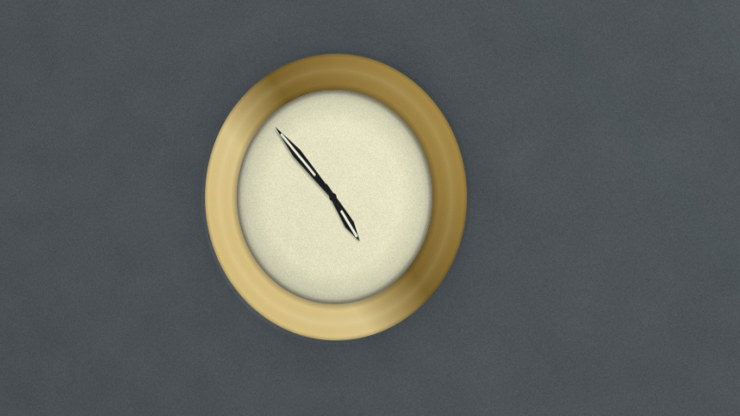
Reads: 4 h 53 min
